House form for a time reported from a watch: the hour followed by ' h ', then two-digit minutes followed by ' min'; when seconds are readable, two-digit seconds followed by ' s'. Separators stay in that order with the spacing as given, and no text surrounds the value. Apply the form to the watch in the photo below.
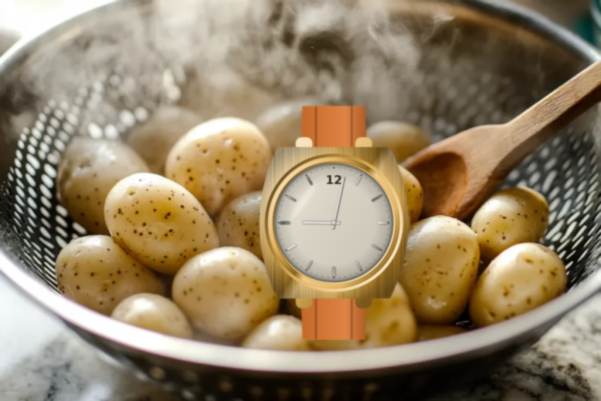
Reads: 9 h 02 min
